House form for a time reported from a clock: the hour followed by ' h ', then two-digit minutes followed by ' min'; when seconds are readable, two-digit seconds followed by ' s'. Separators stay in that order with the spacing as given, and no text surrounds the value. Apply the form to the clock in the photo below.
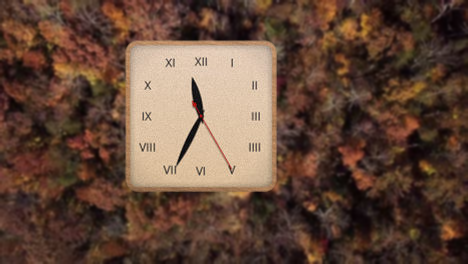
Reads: 11 h 34 min 25 s
